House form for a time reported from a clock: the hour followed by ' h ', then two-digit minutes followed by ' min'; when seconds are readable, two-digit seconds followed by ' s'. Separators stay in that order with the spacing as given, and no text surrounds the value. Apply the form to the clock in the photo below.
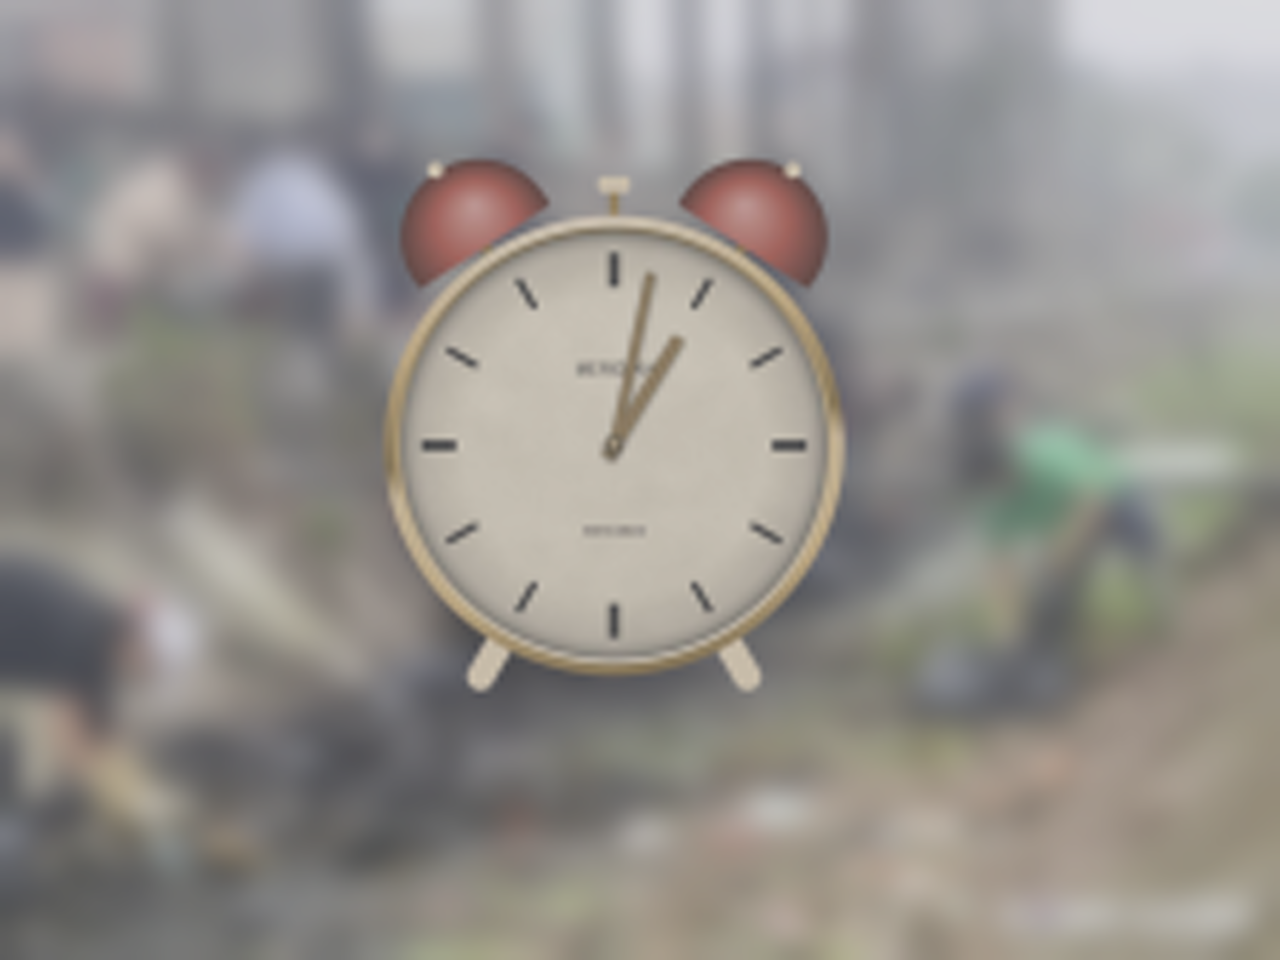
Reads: 1 h 02 min
